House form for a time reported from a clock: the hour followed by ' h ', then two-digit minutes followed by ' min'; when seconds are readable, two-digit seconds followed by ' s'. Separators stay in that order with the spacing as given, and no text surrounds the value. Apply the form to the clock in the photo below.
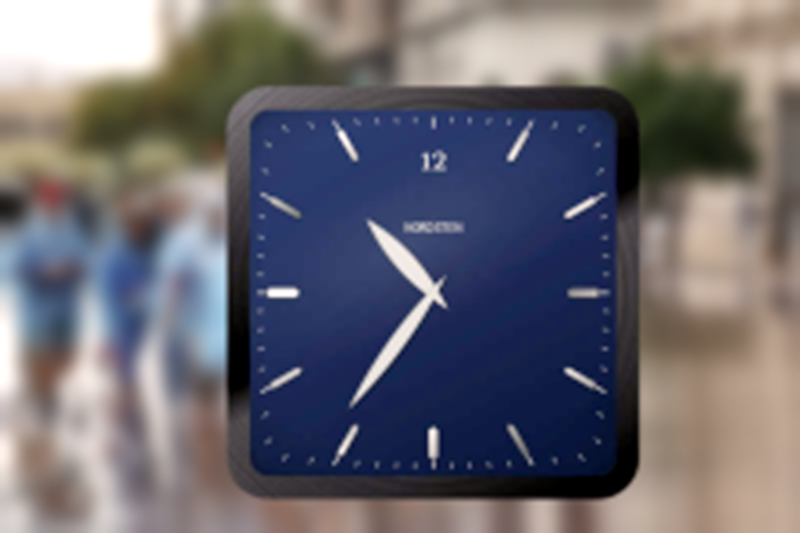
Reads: 10 h 36 min
